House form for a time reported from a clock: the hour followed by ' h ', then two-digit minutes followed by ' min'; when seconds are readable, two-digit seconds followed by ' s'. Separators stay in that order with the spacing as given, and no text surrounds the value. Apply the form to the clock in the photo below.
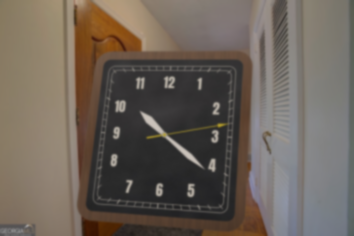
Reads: 10 h 21 min 13 s
